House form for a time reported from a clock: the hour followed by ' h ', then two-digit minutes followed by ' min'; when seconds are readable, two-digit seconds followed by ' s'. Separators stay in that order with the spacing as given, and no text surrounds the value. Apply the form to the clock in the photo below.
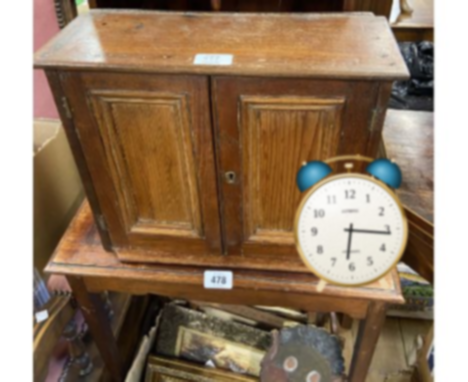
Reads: 6 h 16 min
